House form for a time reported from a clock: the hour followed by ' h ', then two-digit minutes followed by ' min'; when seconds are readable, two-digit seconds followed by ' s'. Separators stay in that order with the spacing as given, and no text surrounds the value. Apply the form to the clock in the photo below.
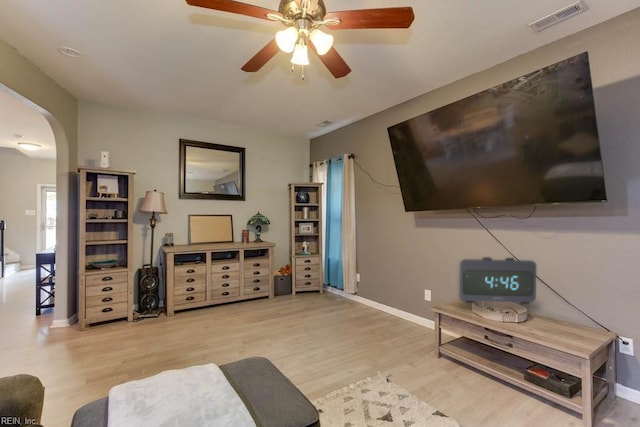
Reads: 4 h 46 min
